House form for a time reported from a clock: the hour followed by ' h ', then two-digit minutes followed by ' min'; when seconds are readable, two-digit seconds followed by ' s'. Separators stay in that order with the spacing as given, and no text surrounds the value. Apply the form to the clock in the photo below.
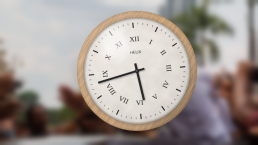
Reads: 5 h 43 min
